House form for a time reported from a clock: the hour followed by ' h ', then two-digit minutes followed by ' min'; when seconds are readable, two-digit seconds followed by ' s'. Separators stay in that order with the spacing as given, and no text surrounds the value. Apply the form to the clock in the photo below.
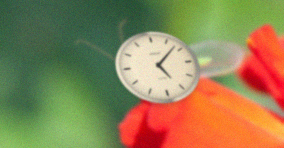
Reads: 5 h 08 min
